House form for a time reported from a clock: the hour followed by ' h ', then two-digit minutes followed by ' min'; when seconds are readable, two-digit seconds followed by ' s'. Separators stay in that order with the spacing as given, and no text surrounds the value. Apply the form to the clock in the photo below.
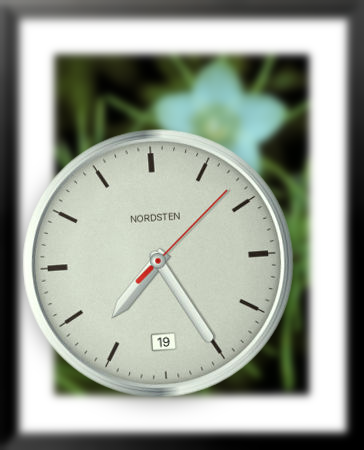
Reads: 7 h 25 min 08 s
